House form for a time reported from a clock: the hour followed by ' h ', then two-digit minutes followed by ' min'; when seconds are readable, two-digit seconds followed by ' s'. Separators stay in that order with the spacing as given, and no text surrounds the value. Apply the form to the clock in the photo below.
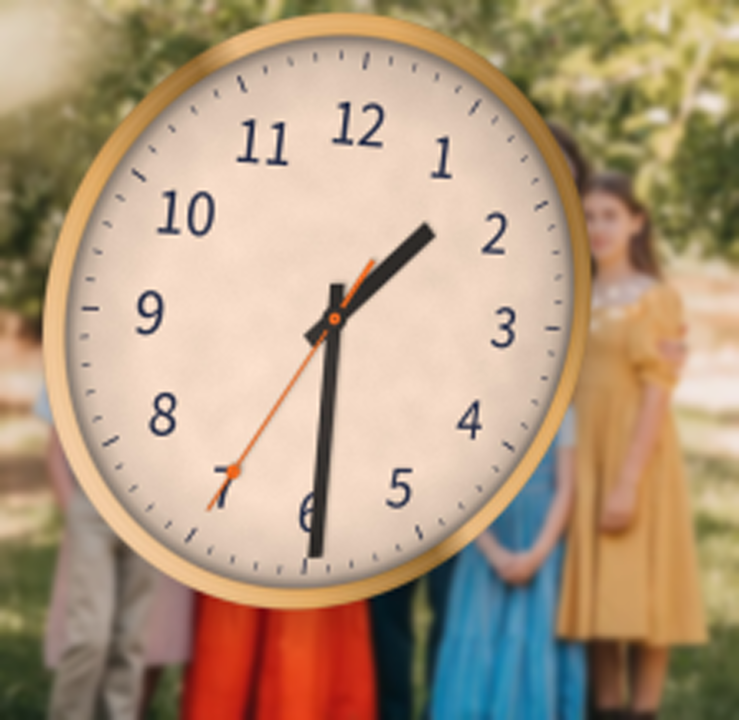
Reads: 1 h 29 min 35 s
